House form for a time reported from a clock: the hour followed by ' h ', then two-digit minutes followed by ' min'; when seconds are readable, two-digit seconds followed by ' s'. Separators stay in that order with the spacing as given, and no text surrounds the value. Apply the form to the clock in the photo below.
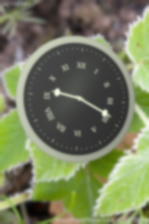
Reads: 9 h 19 min
